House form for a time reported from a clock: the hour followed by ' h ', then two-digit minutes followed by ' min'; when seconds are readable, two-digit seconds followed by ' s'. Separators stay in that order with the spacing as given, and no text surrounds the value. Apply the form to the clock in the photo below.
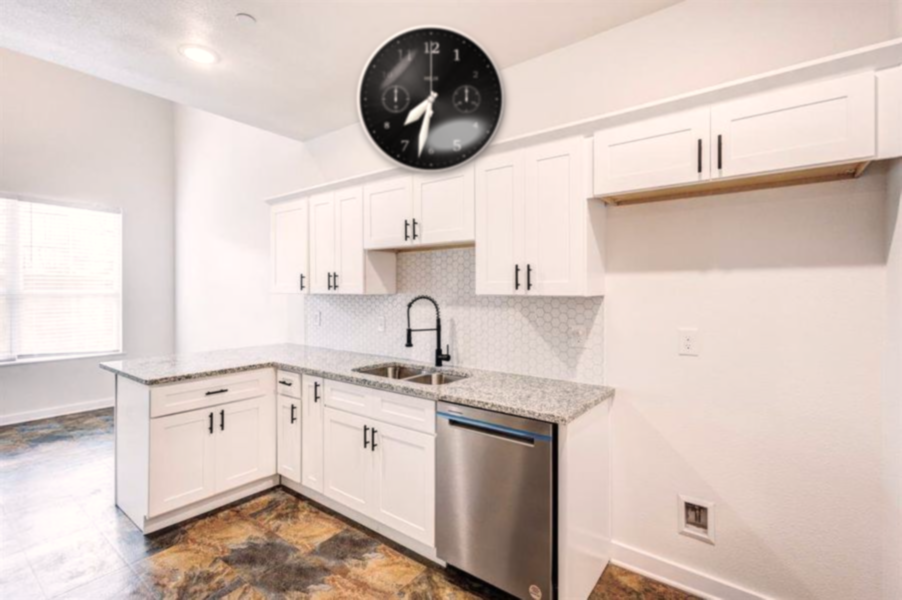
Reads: 7 h 32 min
